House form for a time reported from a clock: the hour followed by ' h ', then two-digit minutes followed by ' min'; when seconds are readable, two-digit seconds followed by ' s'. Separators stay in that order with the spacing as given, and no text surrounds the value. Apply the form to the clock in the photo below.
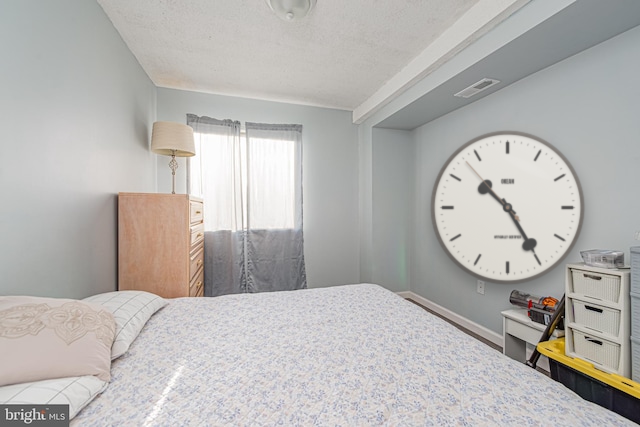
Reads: 10 h 24 min 53 s
